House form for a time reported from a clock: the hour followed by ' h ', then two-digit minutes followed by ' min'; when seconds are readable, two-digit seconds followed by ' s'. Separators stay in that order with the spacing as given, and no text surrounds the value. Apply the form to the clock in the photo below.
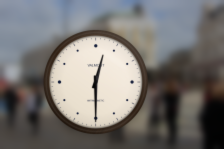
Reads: 12 h 30 min
